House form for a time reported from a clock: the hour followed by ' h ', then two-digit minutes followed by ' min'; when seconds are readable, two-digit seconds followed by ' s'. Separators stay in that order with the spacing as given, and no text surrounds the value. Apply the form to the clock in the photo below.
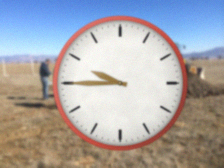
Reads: 9 h 45 min
